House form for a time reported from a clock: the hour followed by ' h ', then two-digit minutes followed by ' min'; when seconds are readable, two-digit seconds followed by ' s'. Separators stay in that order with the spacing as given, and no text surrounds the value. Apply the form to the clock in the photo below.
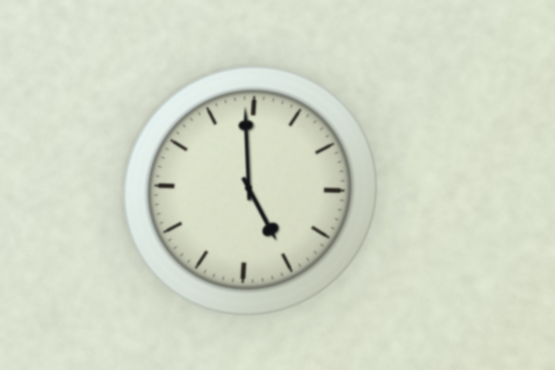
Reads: 4 h 59 min
